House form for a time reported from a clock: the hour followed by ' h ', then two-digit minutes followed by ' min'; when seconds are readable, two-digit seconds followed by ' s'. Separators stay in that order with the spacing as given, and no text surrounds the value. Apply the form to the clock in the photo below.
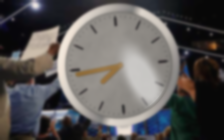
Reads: 7 h 44 min
